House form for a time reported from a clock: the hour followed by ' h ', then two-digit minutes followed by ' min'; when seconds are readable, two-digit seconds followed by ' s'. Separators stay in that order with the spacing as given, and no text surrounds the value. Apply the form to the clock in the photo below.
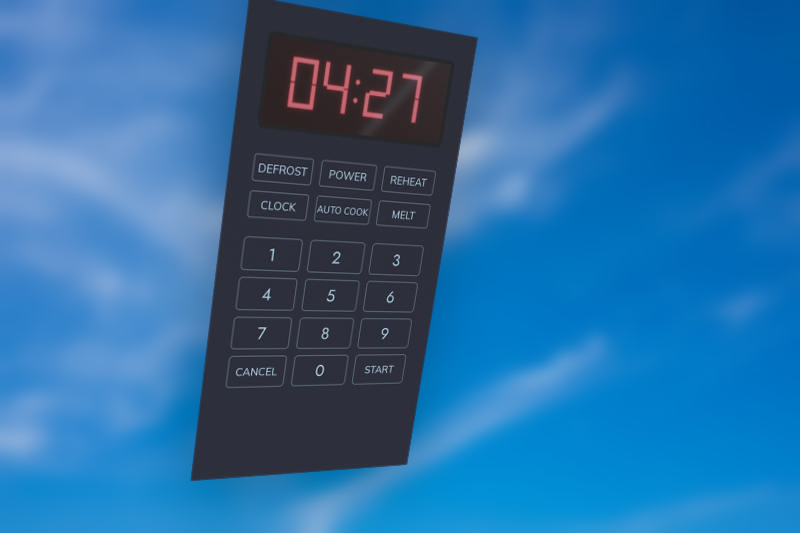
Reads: 4 h 27 min
